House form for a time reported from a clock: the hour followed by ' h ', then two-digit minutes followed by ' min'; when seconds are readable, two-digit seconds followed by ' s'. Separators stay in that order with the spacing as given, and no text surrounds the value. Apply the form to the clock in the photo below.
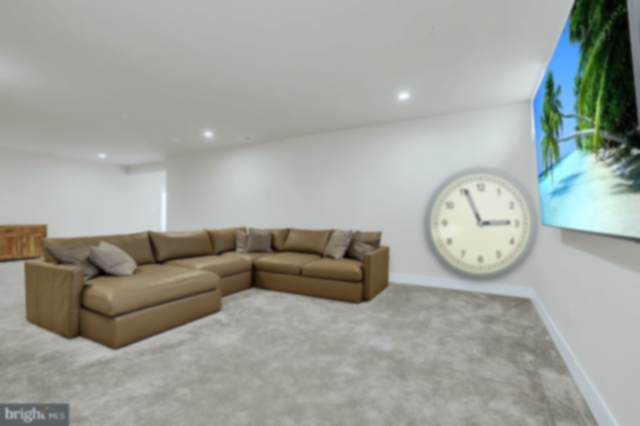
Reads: 2 h 56 min
